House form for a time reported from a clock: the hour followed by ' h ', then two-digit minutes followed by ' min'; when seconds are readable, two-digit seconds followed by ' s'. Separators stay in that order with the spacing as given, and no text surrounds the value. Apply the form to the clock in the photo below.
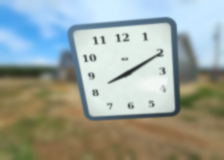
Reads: 8 h 10 min
